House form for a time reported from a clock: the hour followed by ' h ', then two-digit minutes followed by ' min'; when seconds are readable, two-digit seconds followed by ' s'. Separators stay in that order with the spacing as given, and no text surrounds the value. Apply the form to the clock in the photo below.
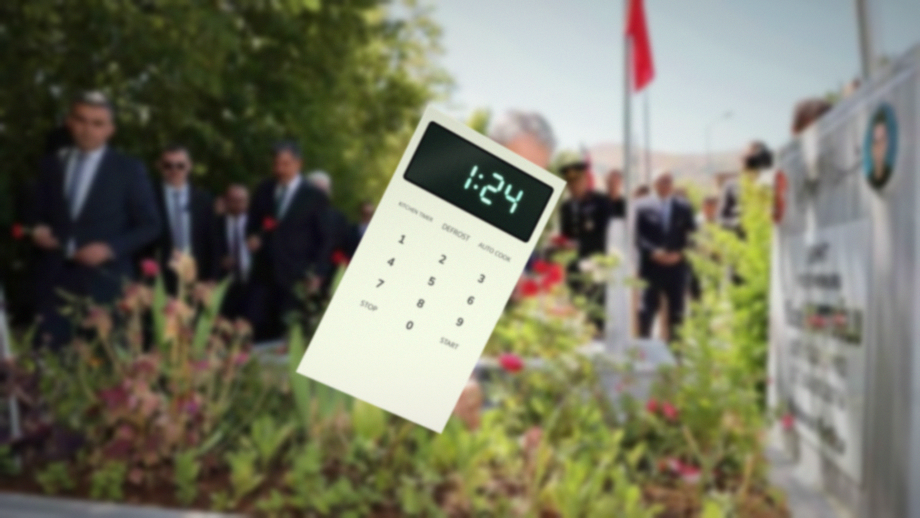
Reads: 1 h 24 min
